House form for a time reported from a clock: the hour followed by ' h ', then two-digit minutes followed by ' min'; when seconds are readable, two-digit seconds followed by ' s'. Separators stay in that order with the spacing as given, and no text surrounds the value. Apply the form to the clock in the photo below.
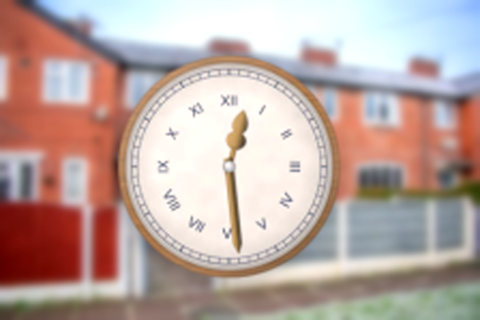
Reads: 12 h 29 min
